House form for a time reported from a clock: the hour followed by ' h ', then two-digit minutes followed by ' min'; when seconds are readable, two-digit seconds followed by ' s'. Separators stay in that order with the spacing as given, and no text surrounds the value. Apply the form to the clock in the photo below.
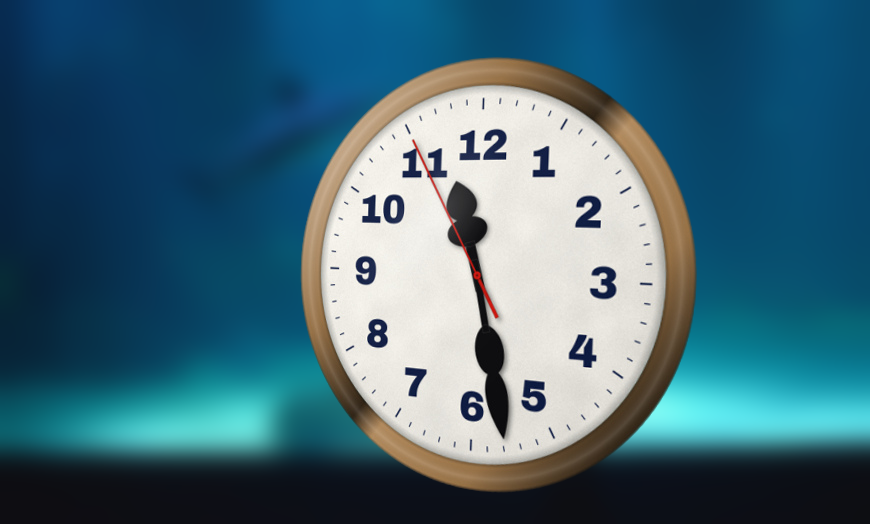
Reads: 11 h 27 min 55 s
